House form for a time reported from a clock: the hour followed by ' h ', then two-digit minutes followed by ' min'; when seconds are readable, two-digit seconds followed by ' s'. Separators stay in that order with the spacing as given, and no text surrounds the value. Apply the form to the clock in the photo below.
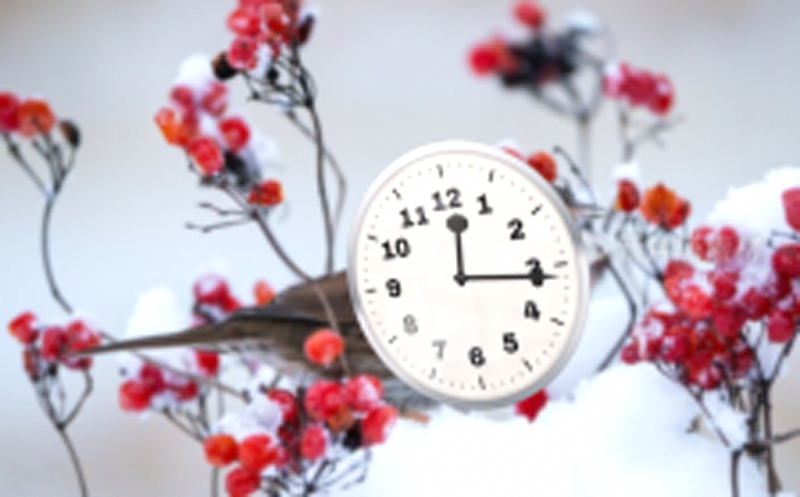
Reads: 12 h 16 min
